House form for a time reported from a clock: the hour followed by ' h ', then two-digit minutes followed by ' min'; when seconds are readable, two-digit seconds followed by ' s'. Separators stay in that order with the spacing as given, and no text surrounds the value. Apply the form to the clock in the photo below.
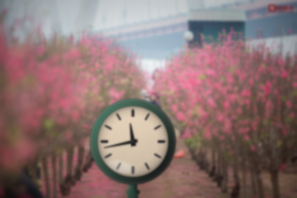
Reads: 11 h 43 min
